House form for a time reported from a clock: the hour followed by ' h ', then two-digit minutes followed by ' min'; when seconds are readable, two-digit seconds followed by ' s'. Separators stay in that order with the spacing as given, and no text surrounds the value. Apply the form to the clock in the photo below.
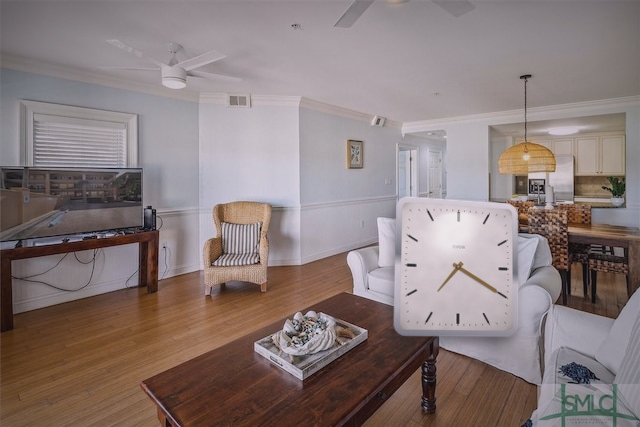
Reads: 7 h 20 min
